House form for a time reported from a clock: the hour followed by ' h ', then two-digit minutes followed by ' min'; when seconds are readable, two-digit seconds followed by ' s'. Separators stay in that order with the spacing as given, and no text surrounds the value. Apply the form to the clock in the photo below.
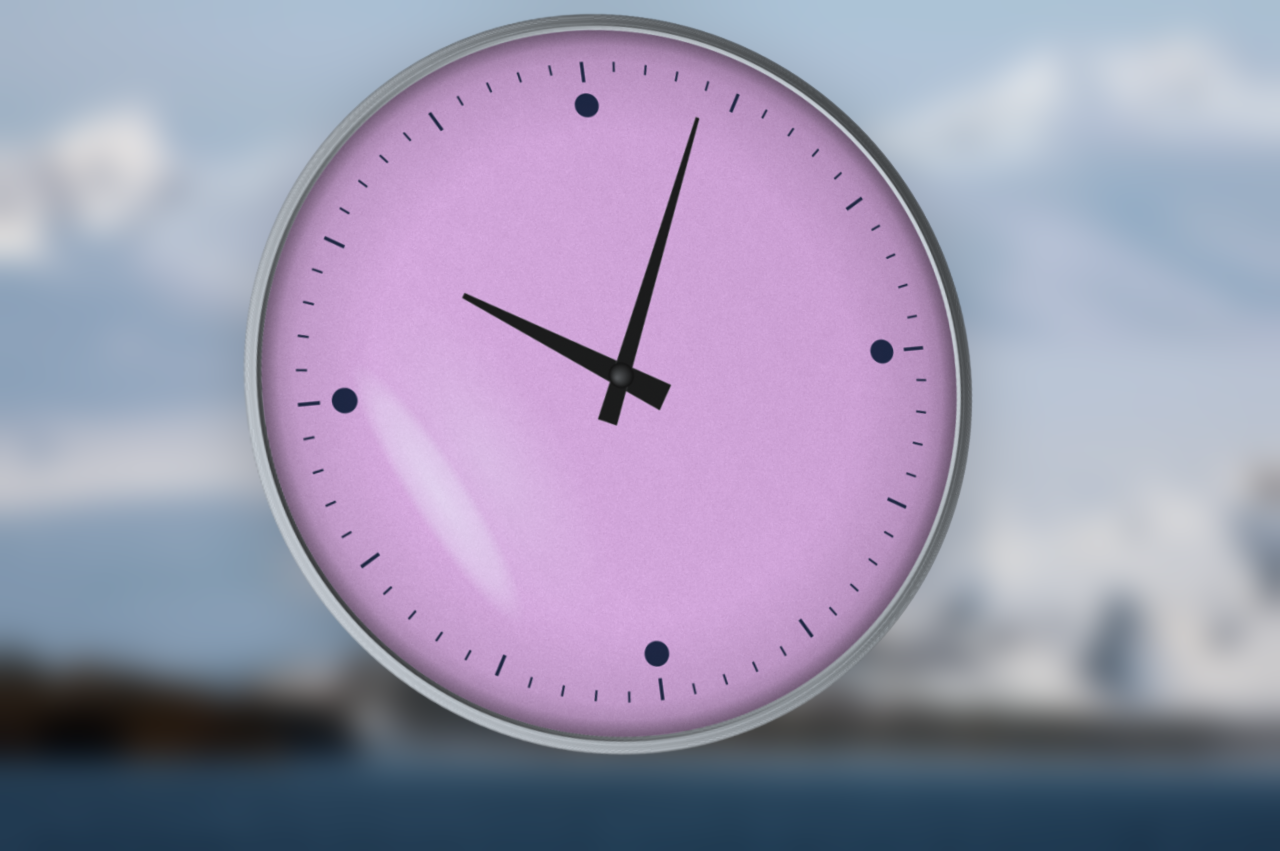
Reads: 10 h 04 min
